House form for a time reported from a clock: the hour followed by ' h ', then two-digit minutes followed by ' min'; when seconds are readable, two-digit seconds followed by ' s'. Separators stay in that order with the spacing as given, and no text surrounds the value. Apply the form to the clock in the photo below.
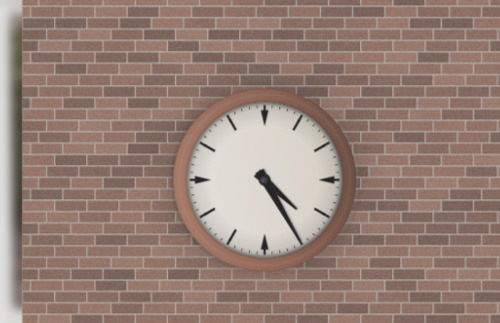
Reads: 4 h 25 min
